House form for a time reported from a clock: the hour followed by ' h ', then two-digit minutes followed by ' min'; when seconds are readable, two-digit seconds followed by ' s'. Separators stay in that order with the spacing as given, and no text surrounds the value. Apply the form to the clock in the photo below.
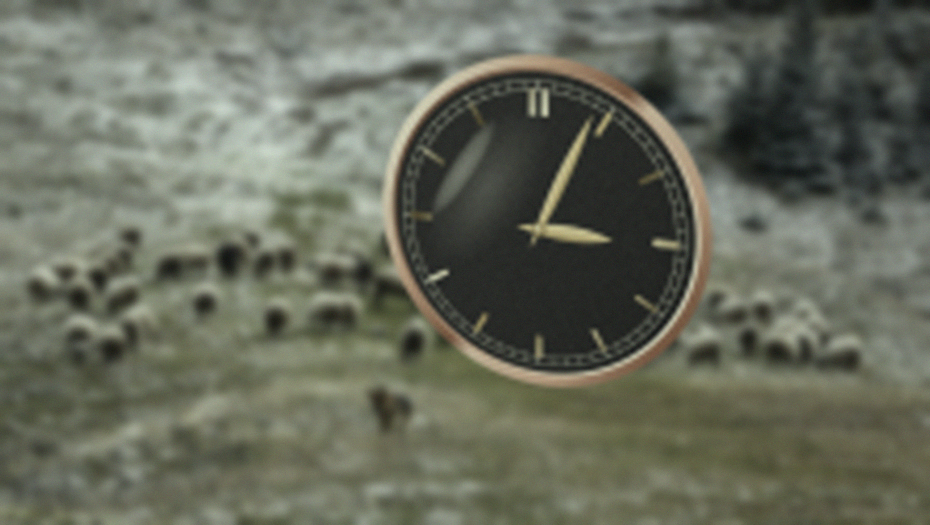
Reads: 3 h 04 min
